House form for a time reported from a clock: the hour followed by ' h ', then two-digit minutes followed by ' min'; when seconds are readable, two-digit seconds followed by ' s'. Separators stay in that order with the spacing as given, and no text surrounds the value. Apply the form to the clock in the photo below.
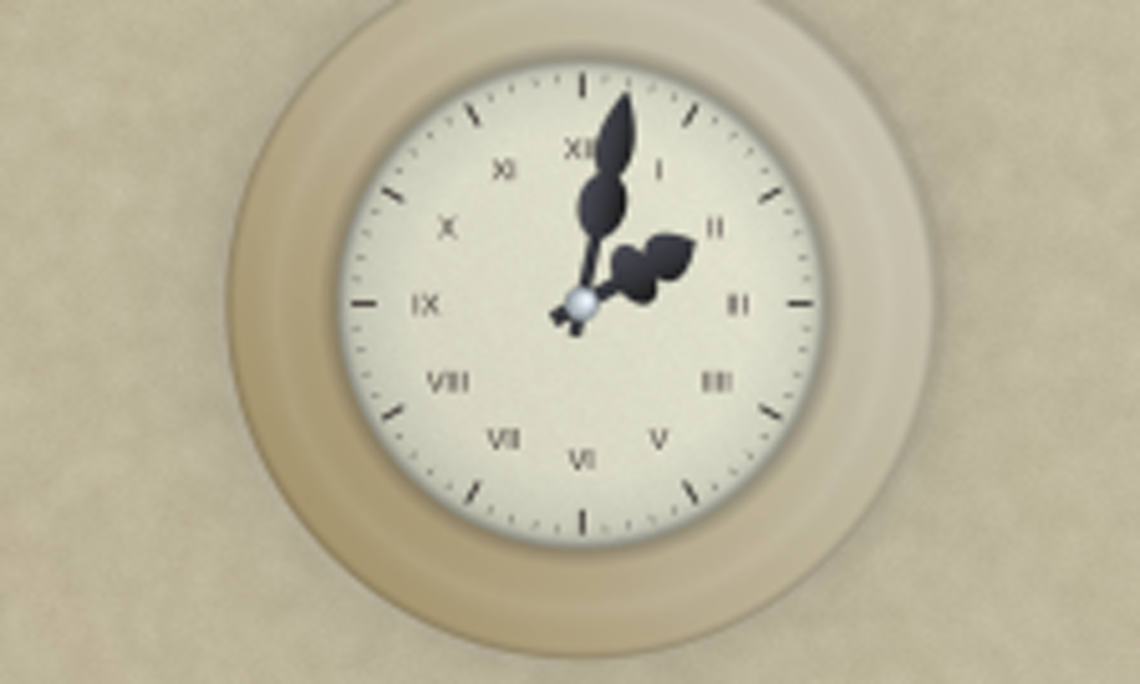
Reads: 2 h 02 min
